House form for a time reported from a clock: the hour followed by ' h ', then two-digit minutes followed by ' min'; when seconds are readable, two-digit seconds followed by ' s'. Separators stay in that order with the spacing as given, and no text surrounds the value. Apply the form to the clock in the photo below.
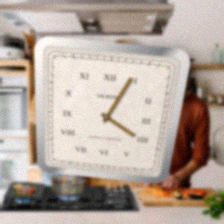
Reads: 4 h 04 min
